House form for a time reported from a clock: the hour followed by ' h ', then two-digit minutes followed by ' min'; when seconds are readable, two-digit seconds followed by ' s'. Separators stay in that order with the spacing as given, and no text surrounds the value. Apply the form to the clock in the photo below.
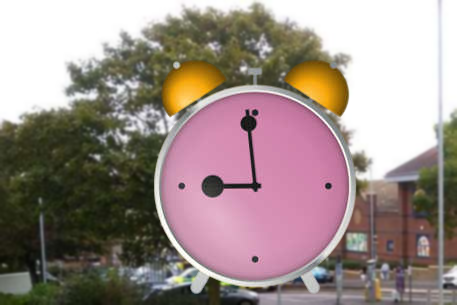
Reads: 8 h 59 min
